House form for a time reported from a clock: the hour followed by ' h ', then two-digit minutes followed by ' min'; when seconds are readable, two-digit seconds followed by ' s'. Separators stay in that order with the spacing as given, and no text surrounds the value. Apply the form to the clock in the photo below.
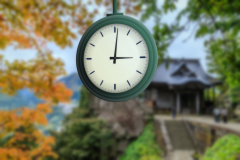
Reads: 3 h 01 min
